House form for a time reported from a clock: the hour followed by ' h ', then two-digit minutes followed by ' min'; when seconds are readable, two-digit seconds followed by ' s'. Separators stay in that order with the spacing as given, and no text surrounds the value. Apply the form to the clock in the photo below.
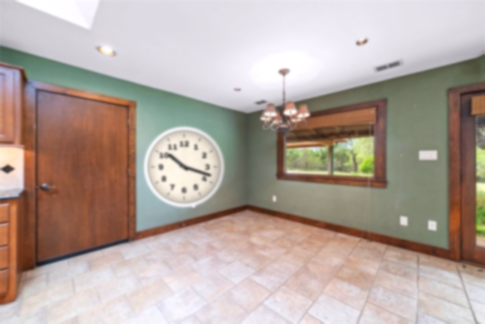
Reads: 10 h 18 min
